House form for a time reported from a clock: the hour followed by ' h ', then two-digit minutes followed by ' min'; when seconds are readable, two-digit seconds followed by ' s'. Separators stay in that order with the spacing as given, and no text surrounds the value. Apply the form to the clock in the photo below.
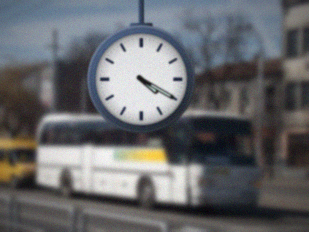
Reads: 4 h 20 min
